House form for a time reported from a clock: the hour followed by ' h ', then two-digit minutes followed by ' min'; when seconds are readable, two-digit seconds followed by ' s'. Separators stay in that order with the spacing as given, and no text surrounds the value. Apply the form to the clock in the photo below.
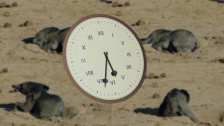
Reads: 5 h 33 min
